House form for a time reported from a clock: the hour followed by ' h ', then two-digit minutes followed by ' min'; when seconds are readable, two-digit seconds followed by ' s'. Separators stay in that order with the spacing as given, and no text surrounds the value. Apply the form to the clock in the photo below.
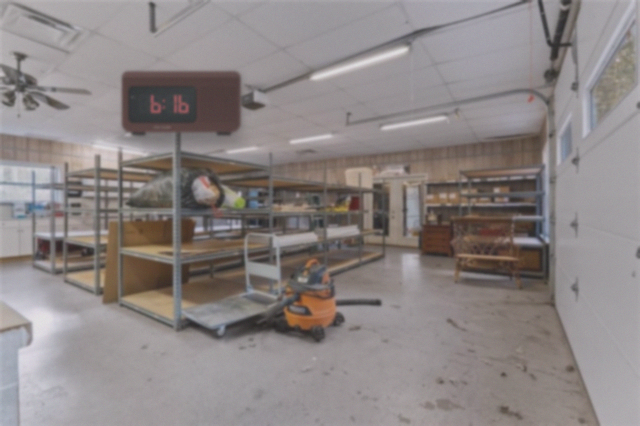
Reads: 6 h 16 min
